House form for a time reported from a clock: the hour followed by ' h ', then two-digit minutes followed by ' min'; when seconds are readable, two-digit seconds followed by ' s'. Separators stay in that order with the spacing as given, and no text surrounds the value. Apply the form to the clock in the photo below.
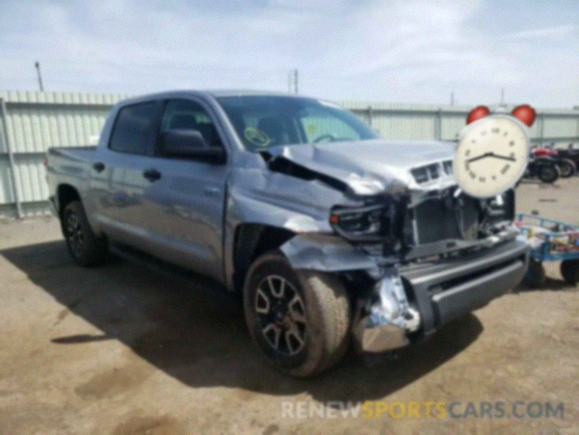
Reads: 8 h 16 min
